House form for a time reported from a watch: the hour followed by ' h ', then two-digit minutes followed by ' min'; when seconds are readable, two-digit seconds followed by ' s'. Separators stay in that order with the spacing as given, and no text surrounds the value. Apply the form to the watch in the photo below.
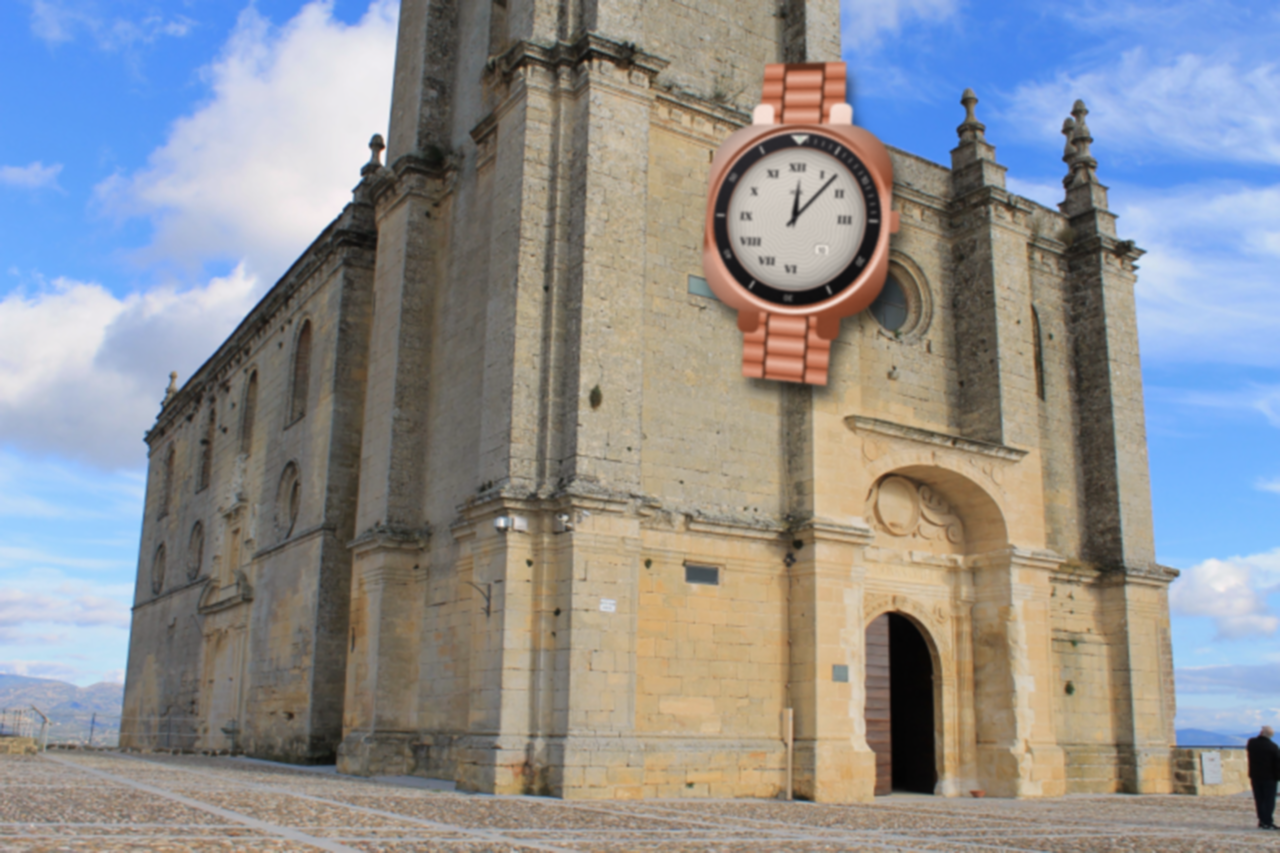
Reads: 12 h 07 min
